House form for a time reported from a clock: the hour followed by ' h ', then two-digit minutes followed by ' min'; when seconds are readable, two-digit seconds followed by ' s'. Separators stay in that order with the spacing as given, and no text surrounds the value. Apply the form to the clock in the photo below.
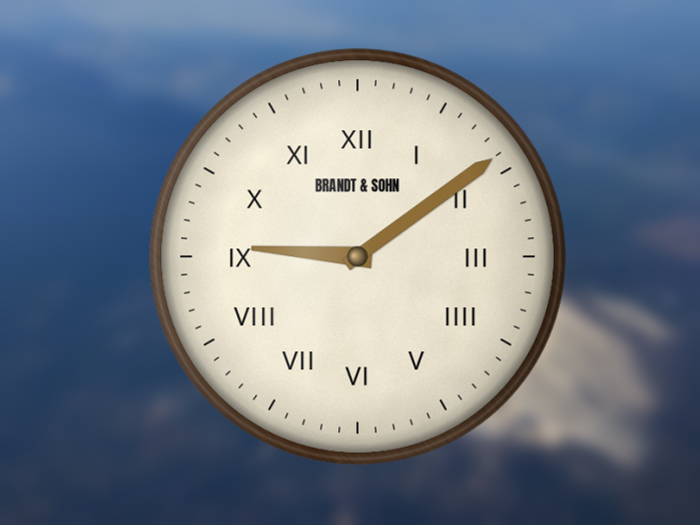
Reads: 9 h 09 min
